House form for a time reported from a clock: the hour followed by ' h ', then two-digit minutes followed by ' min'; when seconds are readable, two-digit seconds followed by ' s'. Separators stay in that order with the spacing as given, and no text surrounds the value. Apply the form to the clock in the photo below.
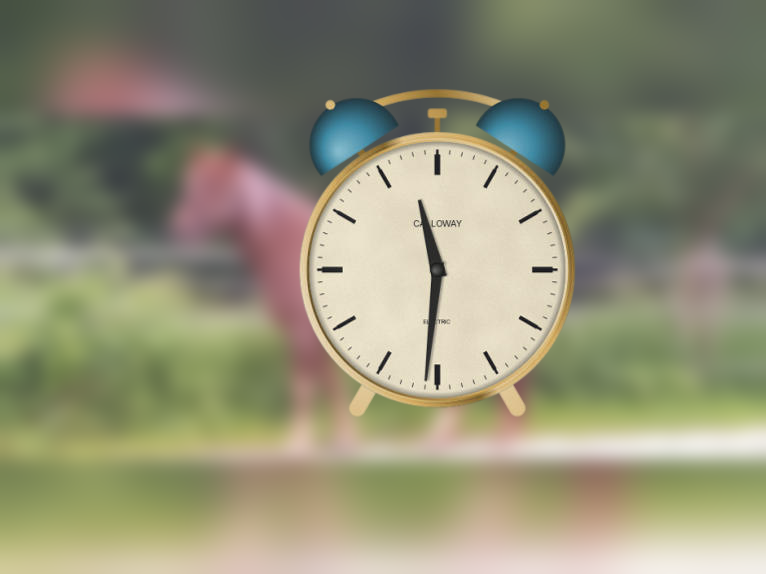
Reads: 11 h 31 min
